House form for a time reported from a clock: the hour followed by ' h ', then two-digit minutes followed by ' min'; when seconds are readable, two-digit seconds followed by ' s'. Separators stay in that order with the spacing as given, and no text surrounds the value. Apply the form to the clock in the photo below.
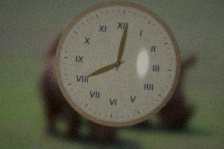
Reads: 8 h 01 min
